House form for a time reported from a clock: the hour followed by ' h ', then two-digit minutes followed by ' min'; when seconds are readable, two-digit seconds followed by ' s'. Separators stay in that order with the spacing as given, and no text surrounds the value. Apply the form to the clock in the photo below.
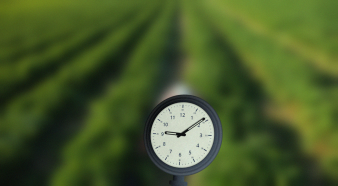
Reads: 9 h 09 min
